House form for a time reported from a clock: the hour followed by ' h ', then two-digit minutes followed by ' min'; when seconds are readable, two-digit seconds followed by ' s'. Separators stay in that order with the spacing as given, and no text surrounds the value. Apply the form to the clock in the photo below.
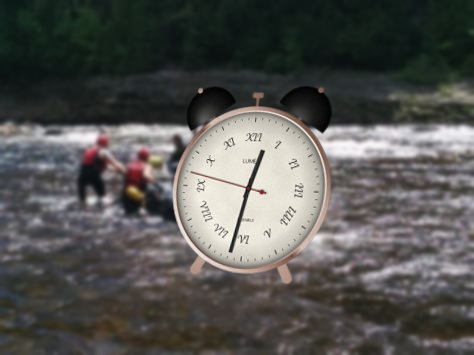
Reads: 12 h 31 min 47 s
